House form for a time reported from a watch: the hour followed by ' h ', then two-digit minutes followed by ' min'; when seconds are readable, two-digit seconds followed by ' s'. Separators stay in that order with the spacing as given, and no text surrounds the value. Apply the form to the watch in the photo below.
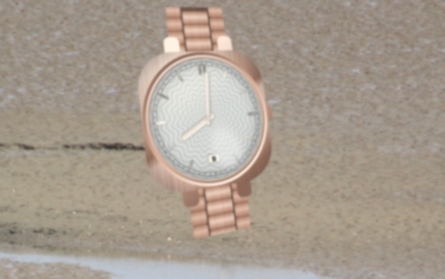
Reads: 8 h 01 min
